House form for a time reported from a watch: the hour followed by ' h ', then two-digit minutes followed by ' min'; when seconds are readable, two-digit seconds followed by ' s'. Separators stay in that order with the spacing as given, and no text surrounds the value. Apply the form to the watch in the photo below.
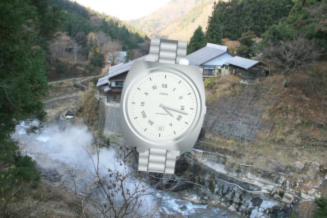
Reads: 4 h 17 min
